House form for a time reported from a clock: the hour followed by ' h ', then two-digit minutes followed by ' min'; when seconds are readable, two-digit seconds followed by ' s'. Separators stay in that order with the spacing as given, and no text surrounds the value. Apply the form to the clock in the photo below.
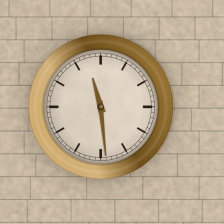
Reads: 11 h 29 min
